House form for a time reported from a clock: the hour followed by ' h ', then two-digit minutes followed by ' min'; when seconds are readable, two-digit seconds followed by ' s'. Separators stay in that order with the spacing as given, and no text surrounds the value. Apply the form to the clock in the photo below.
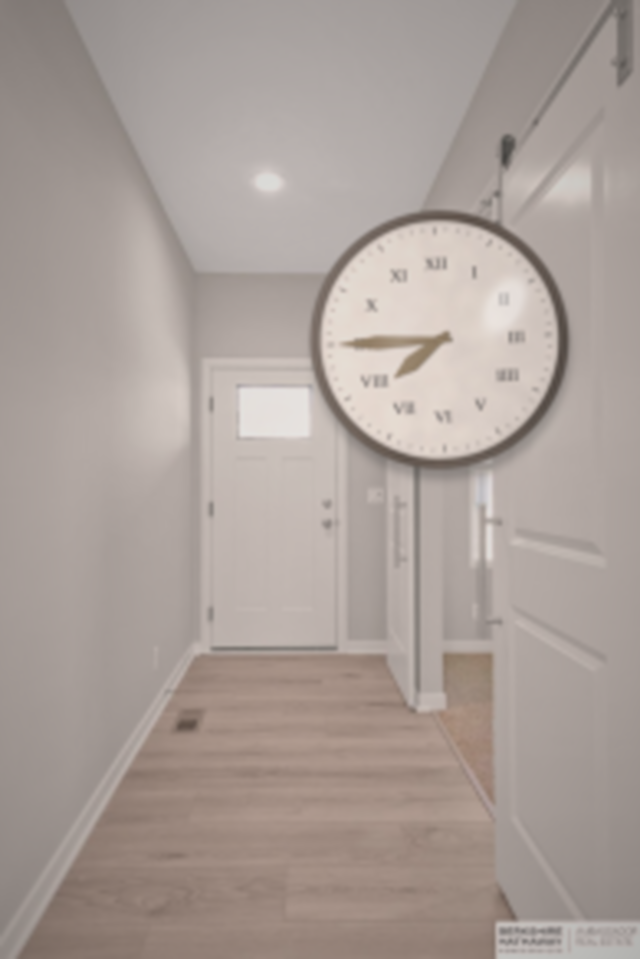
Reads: 7 h 45 min
